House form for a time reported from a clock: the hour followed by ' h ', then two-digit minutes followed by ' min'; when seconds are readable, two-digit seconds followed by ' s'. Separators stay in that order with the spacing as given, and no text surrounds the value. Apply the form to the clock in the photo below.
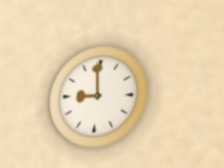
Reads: 8 h 59 min
